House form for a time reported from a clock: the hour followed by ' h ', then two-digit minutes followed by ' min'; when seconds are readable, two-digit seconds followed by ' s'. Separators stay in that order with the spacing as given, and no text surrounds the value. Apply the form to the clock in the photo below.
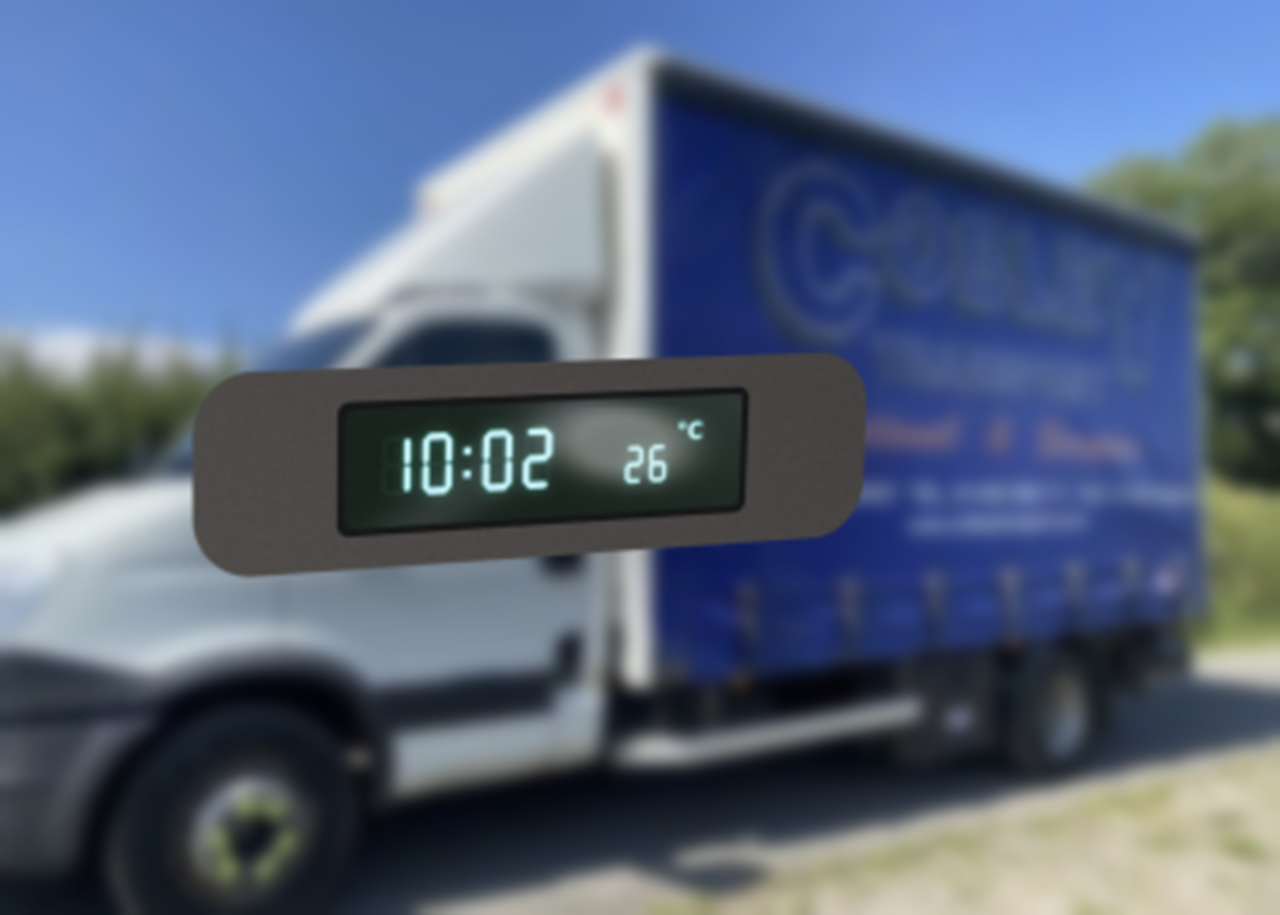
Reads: 10 h 02 min
